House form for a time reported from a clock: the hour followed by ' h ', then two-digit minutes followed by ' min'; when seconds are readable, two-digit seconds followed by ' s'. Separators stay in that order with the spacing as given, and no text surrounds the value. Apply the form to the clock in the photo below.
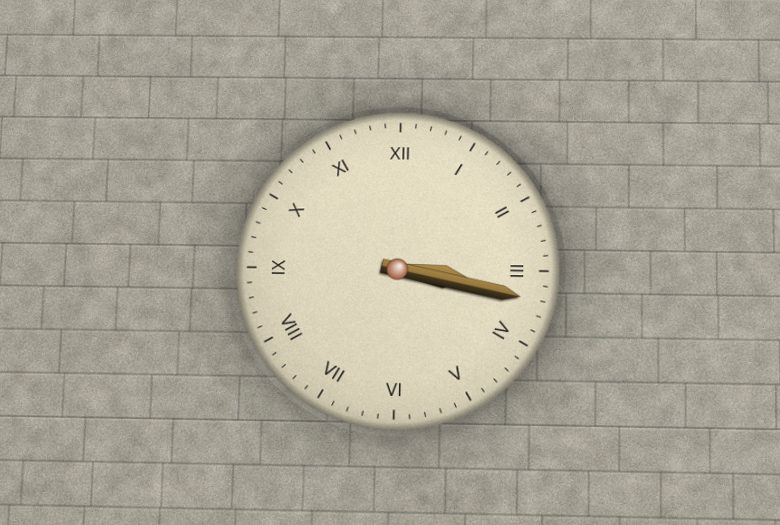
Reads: 3 h 17 min
